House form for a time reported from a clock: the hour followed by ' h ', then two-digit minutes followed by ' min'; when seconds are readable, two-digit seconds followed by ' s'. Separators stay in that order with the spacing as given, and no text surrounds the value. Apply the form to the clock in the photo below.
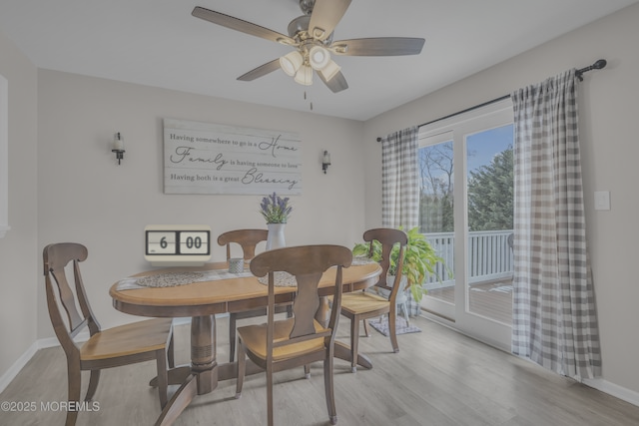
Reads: 6 h 00 min
